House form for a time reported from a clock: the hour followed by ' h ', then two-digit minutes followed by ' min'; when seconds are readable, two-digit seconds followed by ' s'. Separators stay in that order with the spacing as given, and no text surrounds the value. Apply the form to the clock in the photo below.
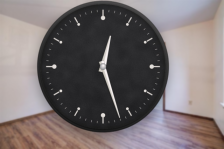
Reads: 12 h 27 min
